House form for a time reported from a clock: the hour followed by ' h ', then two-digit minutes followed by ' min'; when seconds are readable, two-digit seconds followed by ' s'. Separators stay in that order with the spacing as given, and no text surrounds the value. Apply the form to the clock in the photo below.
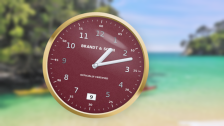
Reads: 1 h 12 min
